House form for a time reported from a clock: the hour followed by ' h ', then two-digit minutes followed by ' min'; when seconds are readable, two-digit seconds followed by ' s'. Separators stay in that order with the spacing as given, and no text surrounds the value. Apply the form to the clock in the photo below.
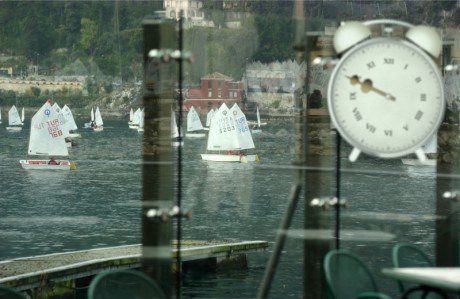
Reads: 9 h 49 min
